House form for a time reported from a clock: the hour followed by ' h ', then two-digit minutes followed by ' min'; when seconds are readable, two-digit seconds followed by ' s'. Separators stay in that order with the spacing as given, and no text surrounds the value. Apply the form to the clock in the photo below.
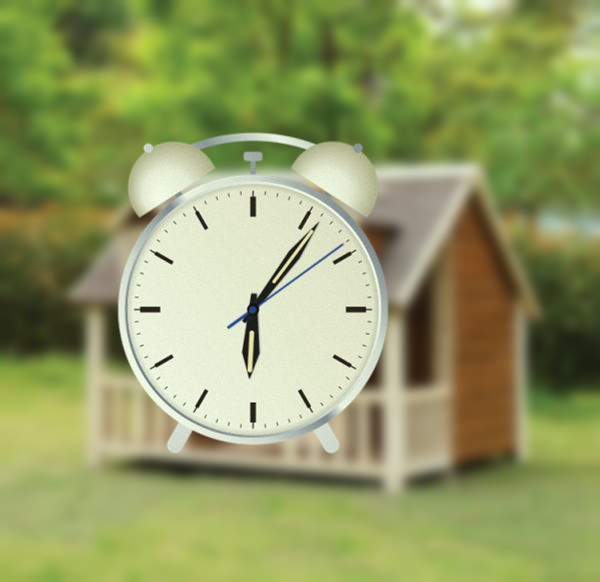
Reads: 6 h 06 min 09 s
